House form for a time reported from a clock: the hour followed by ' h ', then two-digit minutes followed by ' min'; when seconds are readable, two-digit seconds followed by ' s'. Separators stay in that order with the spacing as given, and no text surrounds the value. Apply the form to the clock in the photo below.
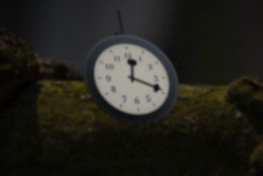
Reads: 12 h 19 min
